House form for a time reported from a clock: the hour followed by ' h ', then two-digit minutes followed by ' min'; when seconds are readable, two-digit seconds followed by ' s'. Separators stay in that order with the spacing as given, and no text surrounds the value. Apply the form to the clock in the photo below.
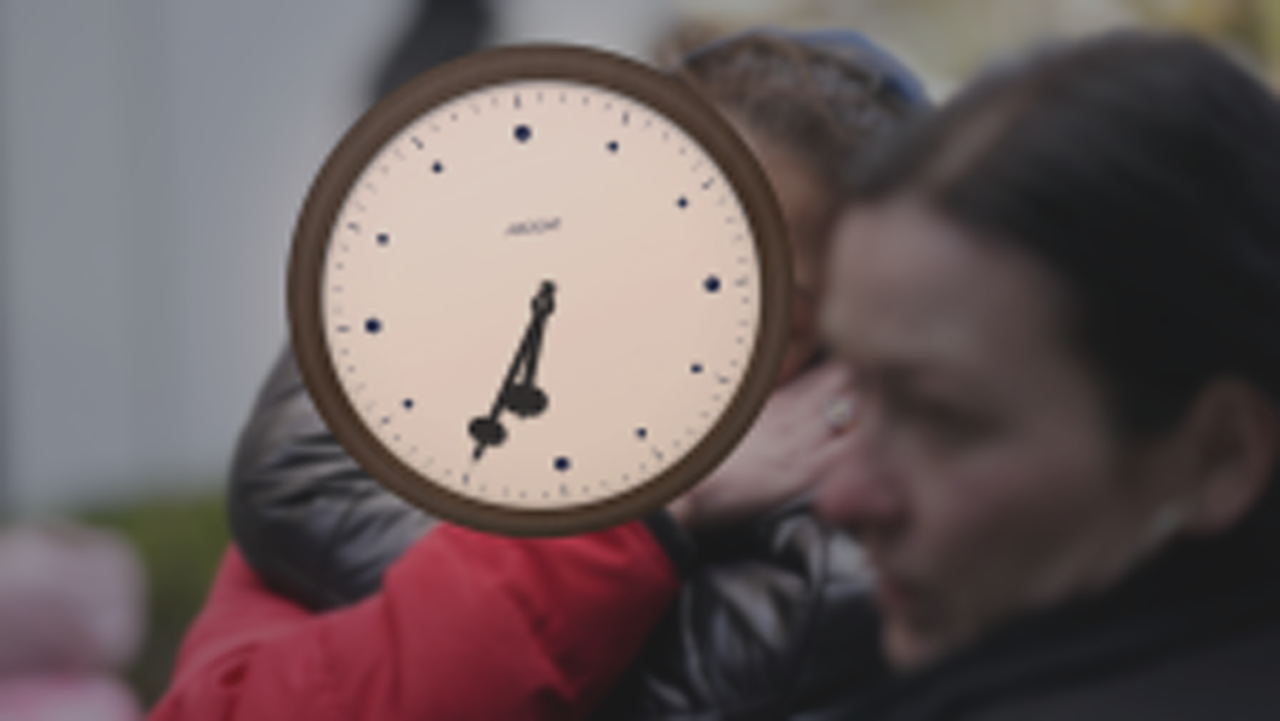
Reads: 6 h 35 min
